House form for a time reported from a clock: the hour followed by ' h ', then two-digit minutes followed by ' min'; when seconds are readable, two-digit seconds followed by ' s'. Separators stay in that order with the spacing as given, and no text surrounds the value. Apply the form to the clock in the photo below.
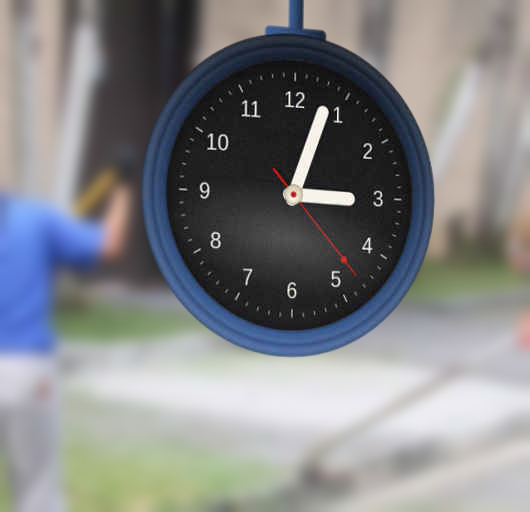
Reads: 3 h 03 min 23 s
